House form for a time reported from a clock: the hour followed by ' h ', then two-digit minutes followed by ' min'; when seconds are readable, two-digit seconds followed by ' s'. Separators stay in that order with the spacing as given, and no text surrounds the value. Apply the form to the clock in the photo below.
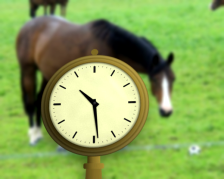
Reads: 10 h 29 min
